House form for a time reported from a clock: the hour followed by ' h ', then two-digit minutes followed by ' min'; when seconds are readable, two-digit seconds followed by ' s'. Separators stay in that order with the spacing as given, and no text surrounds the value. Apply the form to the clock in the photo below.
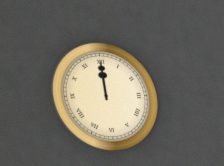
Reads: 12 h 00 min
